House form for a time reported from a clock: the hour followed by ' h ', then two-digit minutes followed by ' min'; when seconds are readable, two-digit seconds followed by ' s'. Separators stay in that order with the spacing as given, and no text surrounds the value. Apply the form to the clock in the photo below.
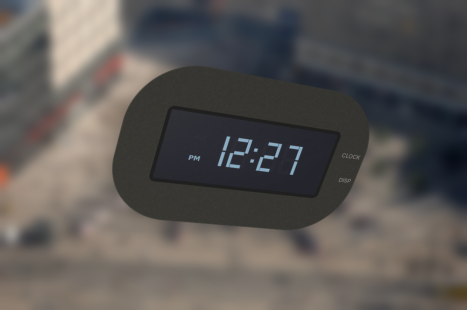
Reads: 12 h 27 min
